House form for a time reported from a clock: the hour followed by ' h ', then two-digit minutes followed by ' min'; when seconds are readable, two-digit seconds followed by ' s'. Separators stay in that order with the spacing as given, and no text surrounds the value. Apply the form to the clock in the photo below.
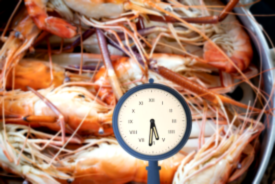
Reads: 5 h 31 min
